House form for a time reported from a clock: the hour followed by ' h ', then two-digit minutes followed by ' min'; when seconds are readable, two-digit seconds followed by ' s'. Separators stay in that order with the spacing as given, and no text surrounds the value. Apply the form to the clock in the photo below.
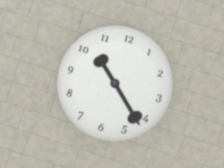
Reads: 10 h 22 min
